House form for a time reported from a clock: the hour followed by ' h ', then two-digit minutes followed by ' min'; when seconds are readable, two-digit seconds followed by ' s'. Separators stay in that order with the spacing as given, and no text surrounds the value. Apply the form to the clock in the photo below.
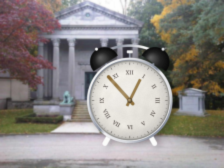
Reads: 12 h 53 min
